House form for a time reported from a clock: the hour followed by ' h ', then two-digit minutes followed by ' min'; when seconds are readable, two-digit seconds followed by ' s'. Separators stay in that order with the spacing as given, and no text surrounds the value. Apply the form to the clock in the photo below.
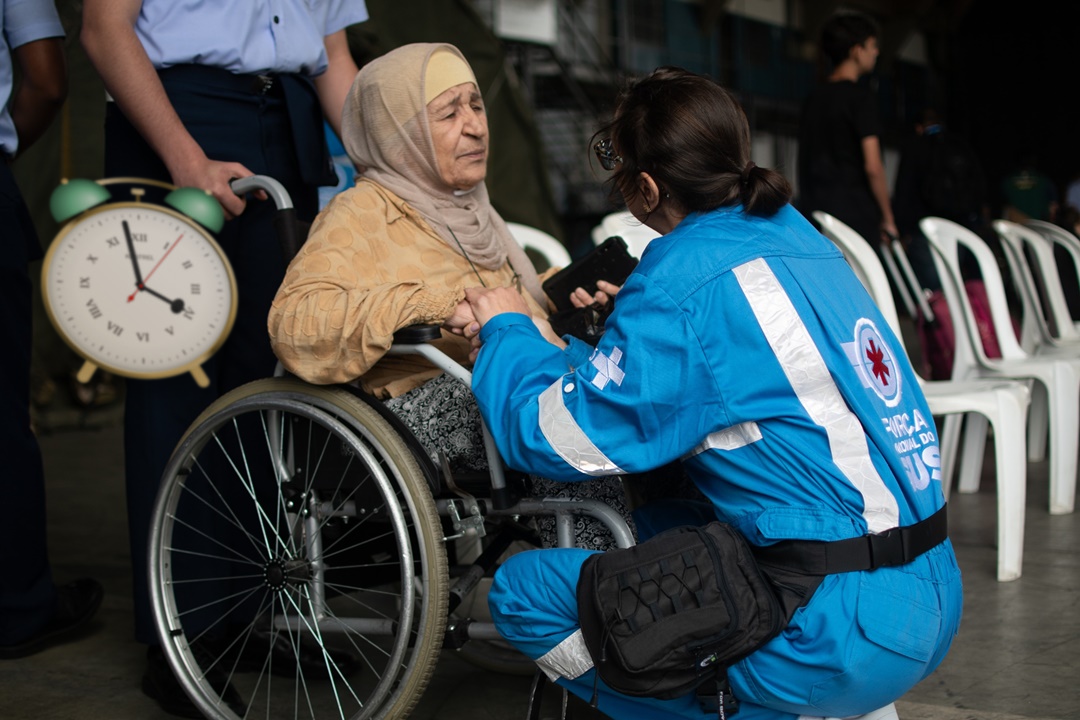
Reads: 3 h 58 min 06 s
